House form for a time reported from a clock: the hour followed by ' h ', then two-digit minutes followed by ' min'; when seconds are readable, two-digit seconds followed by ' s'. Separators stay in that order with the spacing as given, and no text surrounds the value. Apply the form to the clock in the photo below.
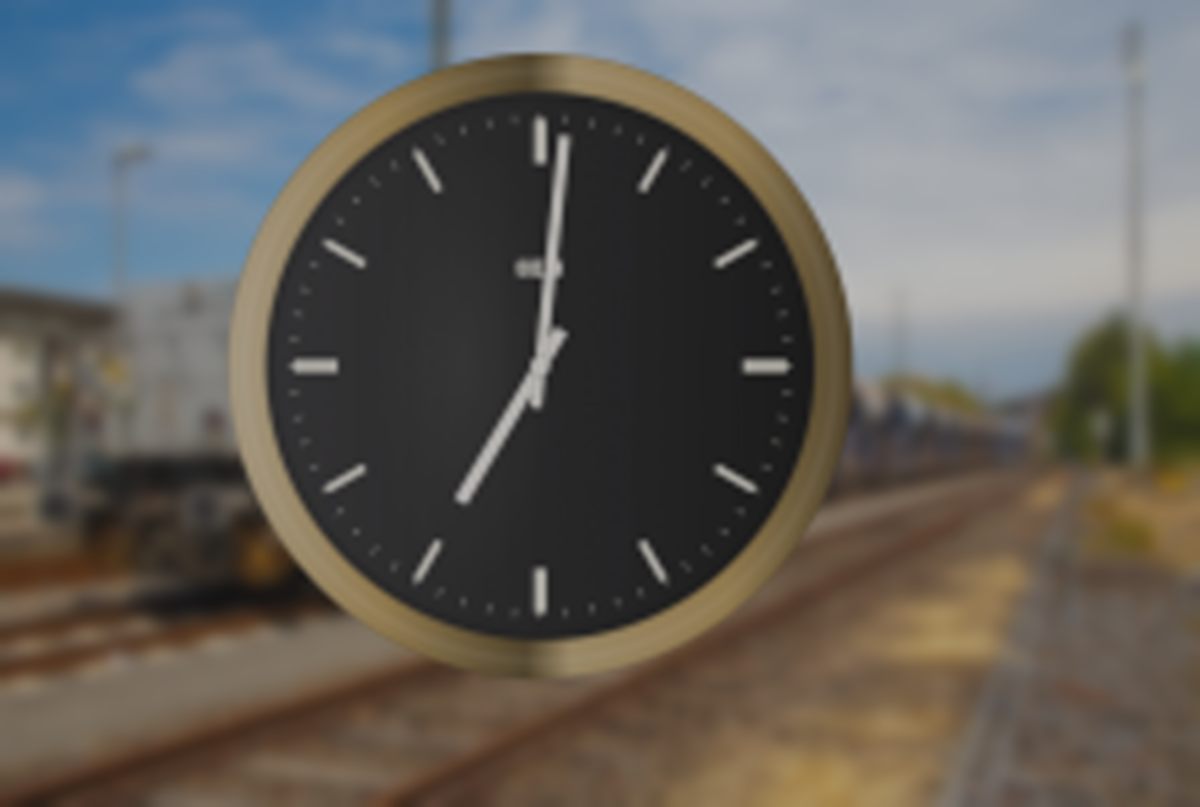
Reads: 7 h 01 min
